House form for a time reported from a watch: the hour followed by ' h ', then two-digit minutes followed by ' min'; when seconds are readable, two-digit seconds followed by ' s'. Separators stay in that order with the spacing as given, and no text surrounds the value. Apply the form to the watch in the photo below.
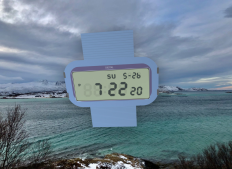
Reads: 7 h 22 min 20 s
